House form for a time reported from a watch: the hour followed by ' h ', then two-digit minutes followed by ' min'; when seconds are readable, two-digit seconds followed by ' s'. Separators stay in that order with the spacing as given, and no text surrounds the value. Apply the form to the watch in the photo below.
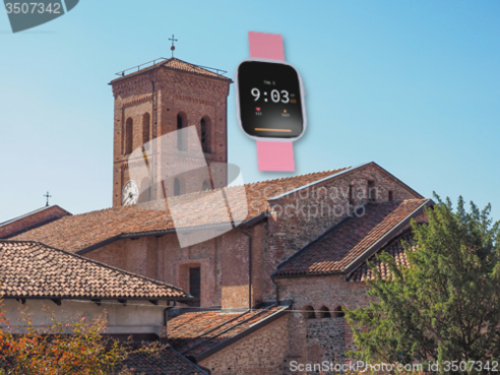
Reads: 9 h 03 min
